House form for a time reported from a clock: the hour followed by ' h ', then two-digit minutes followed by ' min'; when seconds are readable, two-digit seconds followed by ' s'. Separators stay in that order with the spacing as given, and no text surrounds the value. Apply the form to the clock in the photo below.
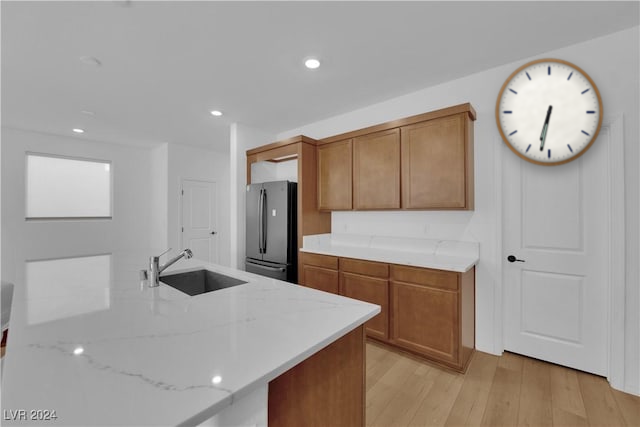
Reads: 6 h 32 min
